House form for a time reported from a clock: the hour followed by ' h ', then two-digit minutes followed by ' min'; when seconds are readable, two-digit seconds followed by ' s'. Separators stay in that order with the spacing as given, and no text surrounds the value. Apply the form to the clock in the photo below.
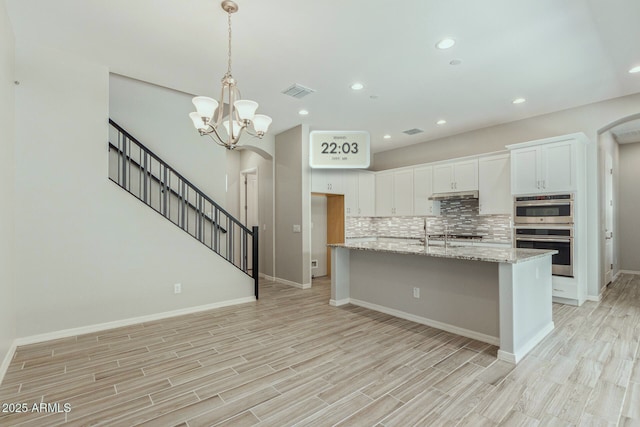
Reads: 22 h 03 min
